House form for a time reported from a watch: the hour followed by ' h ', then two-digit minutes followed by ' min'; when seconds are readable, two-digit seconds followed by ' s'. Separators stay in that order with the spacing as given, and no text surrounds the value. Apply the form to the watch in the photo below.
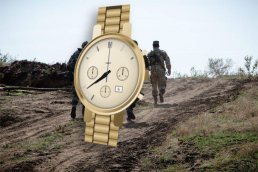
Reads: 7 h 39 min
